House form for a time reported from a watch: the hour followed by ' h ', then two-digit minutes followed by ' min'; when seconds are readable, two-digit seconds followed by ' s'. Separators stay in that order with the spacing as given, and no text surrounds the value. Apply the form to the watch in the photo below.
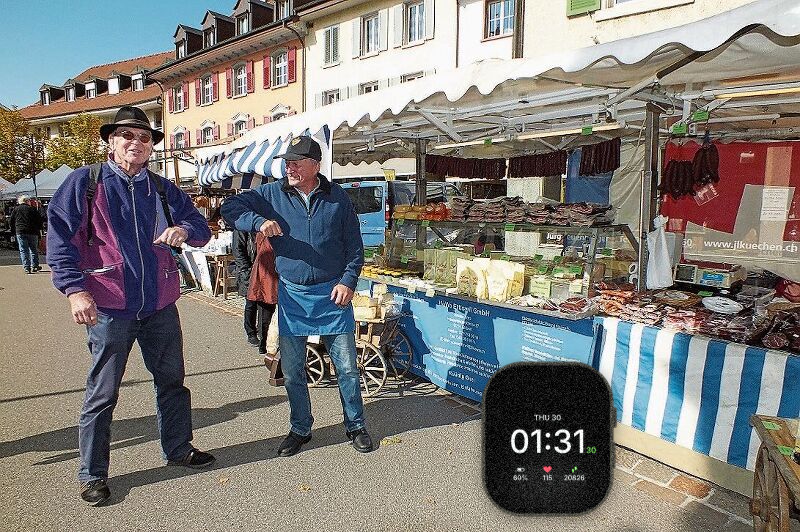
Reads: 1 h 31 min 30 s
